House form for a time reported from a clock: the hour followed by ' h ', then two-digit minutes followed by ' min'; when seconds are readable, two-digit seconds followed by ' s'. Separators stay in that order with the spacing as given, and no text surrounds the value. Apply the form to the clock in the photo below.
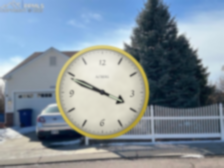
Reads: 3 h 49 min
